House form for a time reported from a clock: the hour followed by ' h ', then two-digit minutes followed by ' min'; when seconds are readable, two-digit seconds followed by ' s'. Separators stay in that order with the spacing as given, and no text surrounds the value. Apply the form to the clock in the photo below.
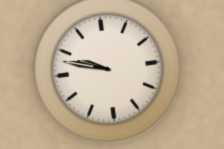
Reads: 9 h 48 min
